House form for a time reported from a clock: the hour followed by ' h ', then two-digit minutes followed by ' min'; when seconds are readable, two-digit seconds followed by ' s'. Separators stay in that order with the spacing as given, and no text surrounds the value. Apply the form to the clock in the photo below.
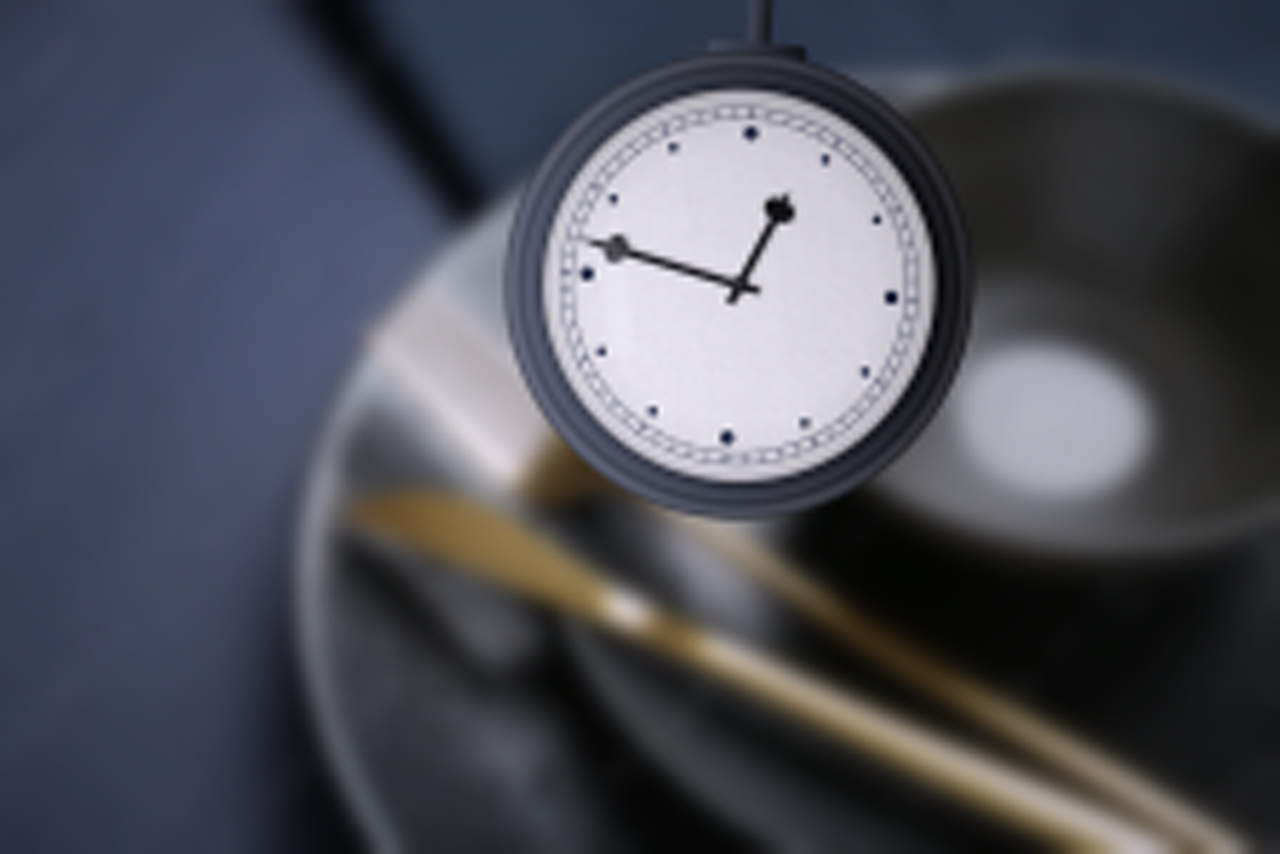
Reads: 12 h 47 min
